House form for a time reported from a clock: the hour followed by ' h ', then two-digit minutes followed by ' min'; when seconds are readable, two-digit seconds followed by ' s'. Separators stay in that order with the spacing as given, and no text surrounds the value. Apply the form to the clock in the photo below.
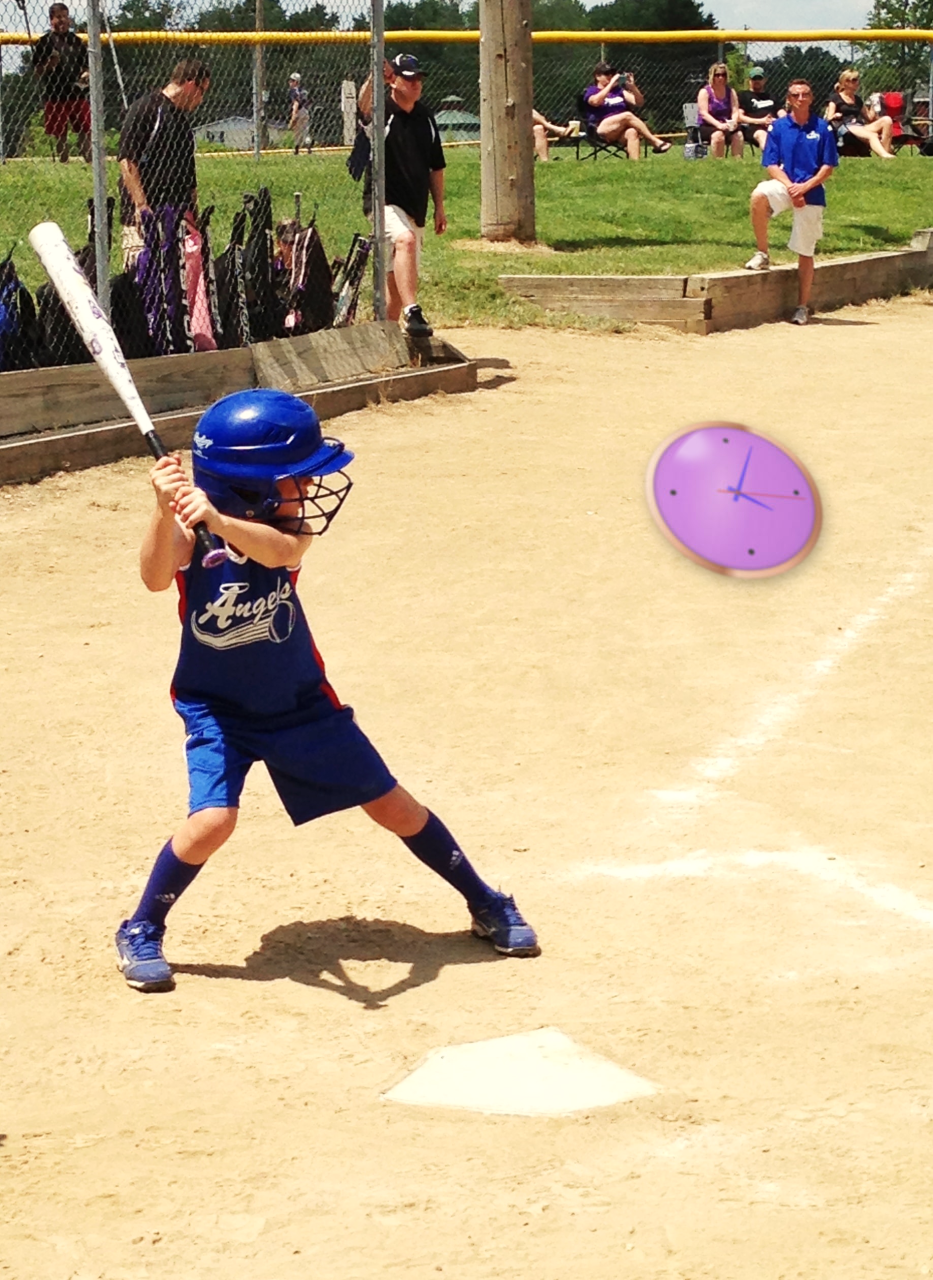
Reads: 4 h 04 min 16 s
